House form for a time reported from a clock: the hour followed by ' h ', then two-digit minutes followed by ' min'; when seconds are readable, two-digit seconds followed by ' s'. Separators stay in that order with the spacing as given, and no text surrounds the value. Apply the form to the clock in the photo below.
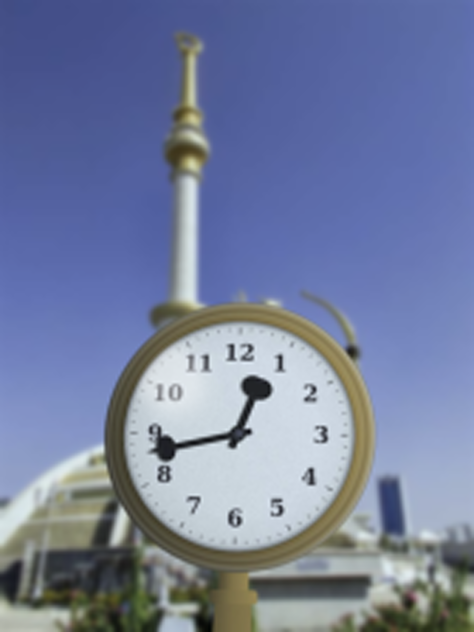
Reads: 12 h 43 min
